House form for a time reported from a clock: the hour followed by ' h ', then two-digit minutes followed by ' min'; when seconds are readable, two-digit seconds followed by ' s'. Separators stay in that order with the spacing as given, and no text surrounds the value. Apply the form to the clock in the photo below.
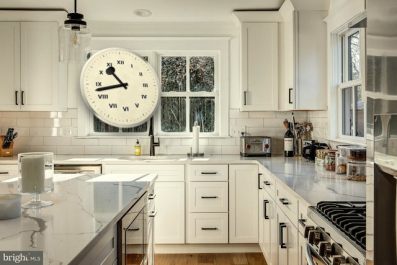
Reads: 10 h 43 min
